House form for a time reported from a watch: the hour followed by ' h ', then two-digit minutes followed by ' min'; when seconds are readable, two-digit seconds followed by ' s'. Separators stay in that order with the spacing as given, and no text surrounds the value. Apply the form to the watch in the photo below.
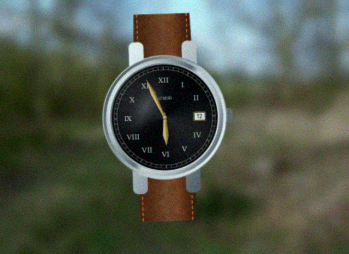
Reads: 5 h 56 min
